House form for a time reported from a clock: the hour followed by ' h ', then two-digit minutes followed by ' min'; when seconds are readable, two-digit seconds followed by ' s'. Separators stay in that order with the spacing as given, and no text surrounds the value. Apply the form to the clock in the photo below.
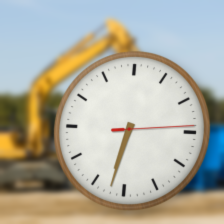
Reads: 6 h 32 min 14 s
